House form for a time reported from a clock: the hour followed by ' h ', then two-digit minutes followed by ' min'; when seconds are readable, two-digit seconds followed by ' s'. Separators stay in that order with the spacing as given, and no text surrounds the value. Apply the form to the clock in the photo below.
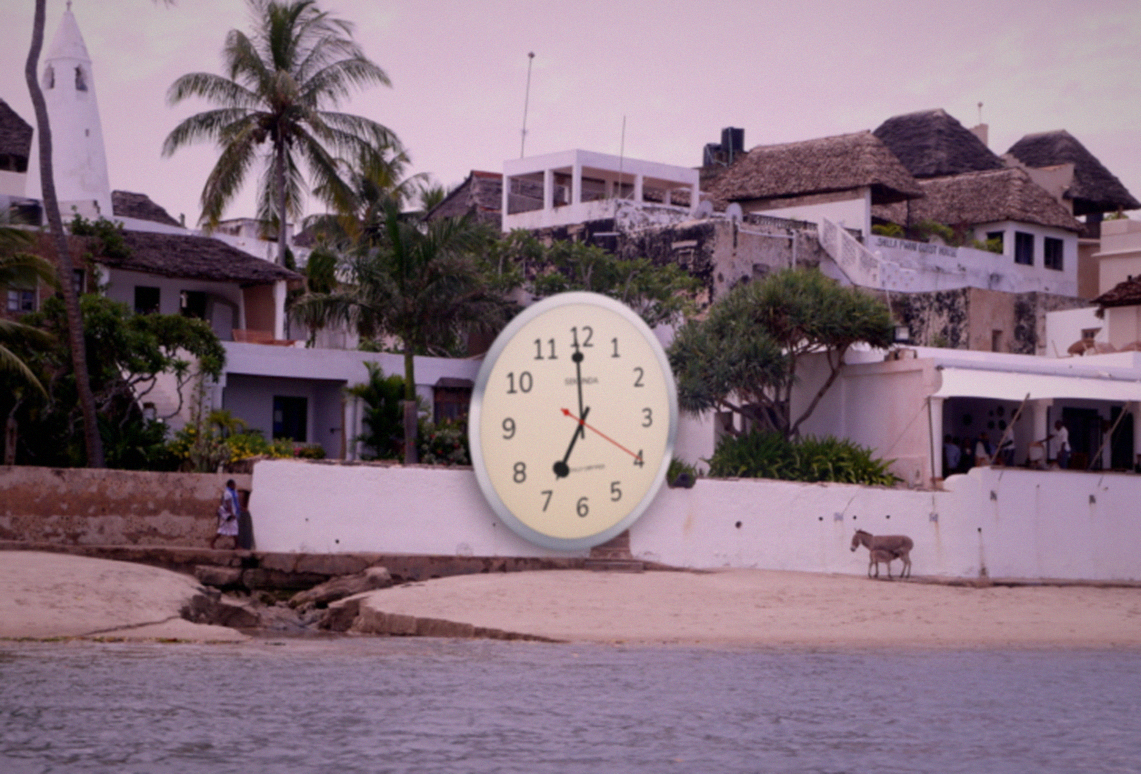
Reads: 6 h 59 min 20 s
